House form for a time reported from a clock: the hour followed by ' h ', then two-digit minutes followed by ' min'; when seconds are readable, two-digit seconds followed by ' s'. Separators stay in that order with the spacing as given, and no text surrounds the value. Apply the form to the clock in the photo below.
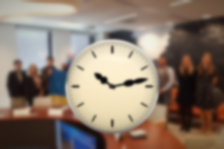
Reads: 10 h 13 min
